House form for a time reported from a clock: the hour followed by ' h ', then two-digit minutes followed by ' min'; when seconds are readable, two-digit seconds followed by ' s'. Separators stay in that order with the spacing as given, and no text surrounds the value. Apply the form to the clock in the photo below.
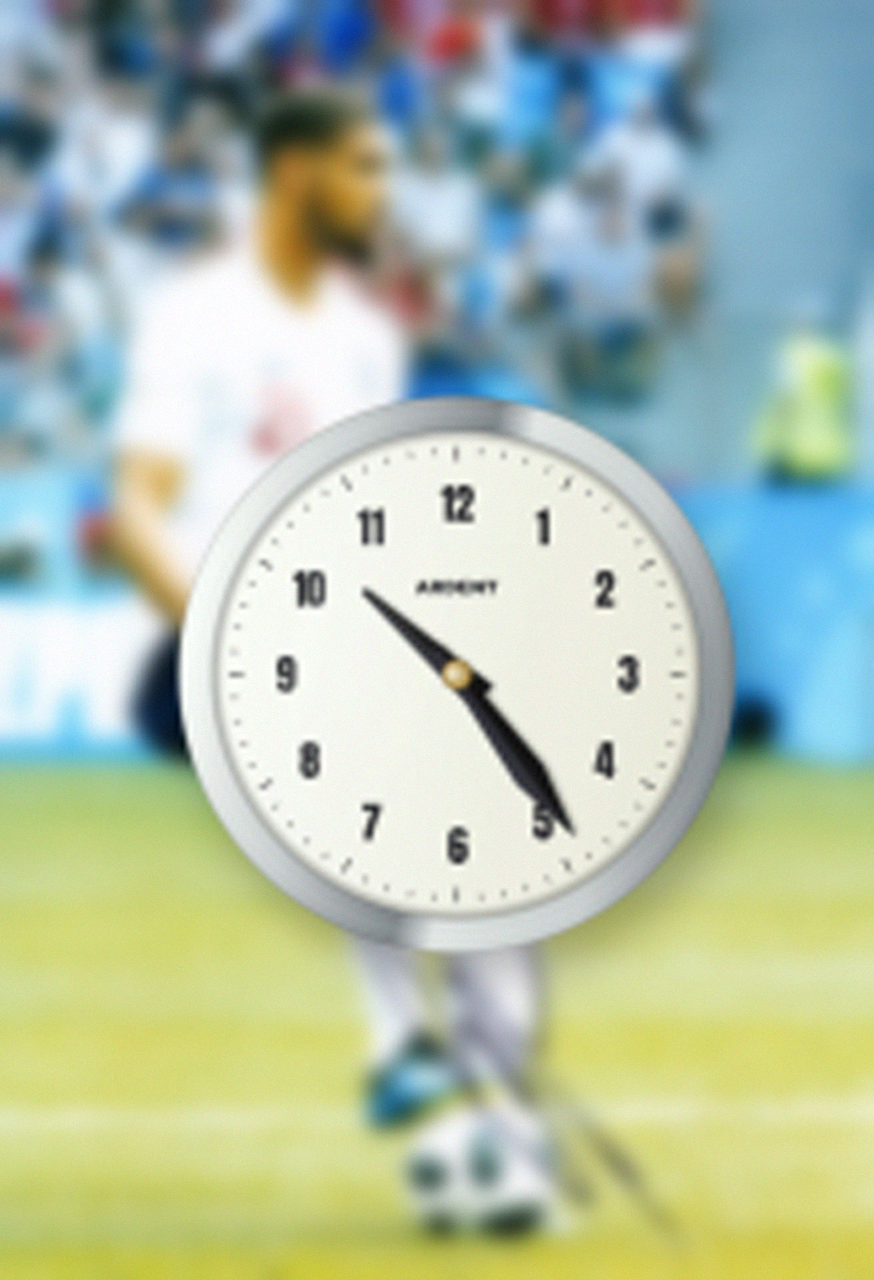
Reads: 10 h 24 min
